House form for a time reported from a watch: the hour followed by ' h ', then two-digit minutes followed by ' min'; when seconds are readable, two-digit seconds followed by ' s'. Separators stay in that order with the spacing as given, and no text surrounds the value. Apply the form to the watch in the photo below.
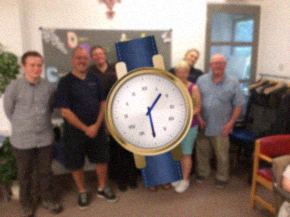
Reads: 1 h 30 min
